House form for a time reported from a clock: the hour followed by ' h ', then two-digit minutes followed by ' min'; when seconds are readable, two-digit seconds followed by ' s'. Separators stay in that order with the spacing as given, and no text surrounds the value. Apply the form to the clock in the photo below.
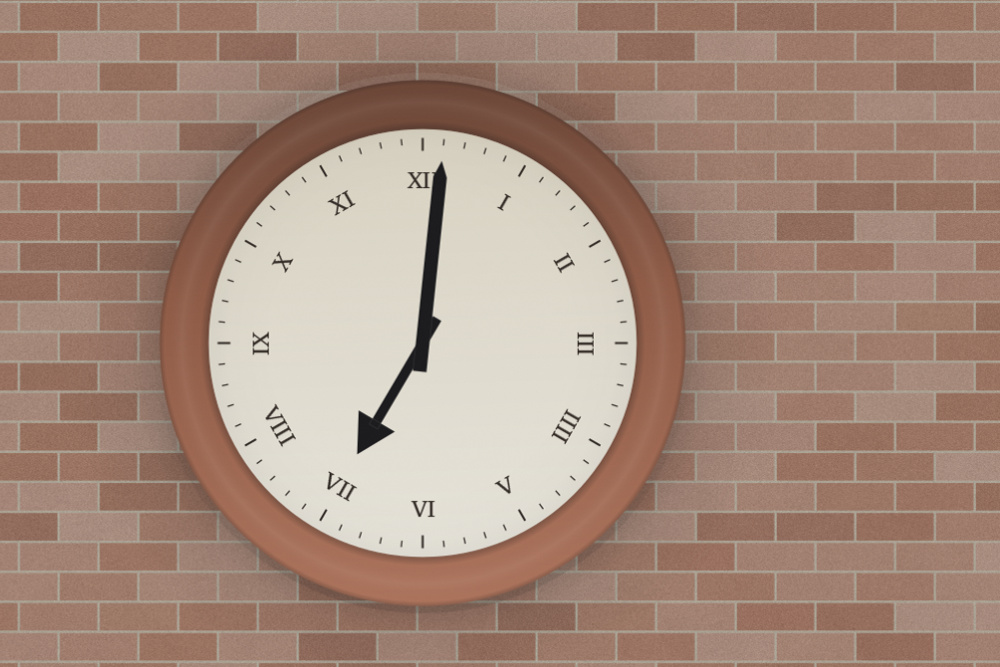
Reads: 7 h 01 min
